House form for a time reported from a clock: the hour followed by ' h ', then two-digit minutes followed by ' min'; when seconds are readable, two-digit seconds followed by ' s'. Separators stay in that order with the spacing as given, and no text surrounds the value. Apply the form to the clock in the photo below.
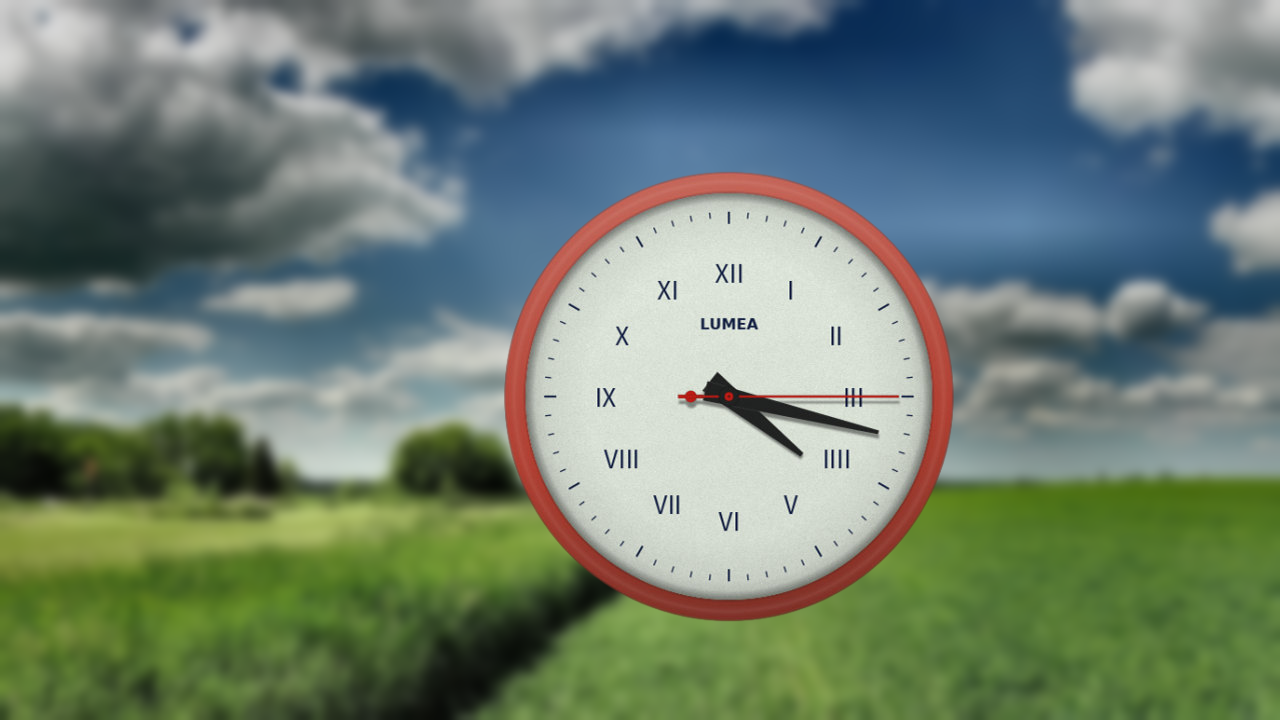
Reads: 4 h 17 min 15 s
